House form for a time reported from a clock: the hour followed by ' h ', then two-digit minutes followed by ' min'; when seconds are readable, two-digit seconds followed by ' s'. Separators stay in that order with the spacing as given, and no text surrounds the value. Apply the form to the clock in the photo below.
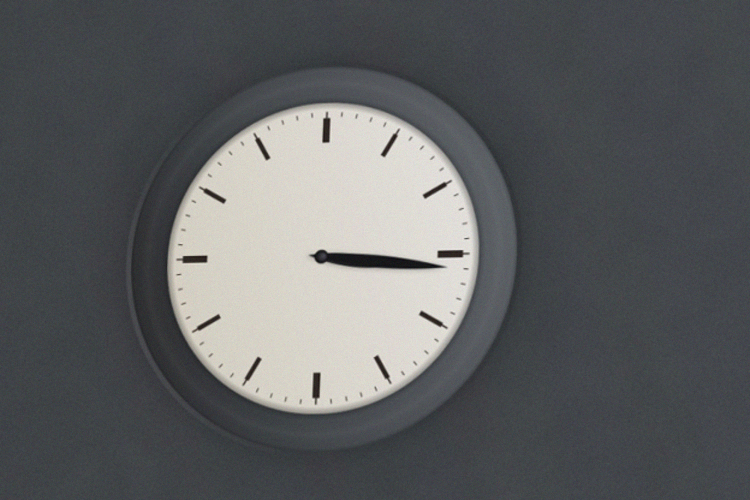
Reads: 3 h 16 min
